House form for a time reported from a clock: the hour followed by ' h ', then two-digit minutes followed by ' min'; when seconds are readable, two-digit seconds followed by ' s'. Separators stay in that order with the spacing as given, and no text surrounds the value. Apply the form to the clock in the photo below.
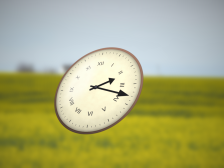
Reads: 2 h 18 min
